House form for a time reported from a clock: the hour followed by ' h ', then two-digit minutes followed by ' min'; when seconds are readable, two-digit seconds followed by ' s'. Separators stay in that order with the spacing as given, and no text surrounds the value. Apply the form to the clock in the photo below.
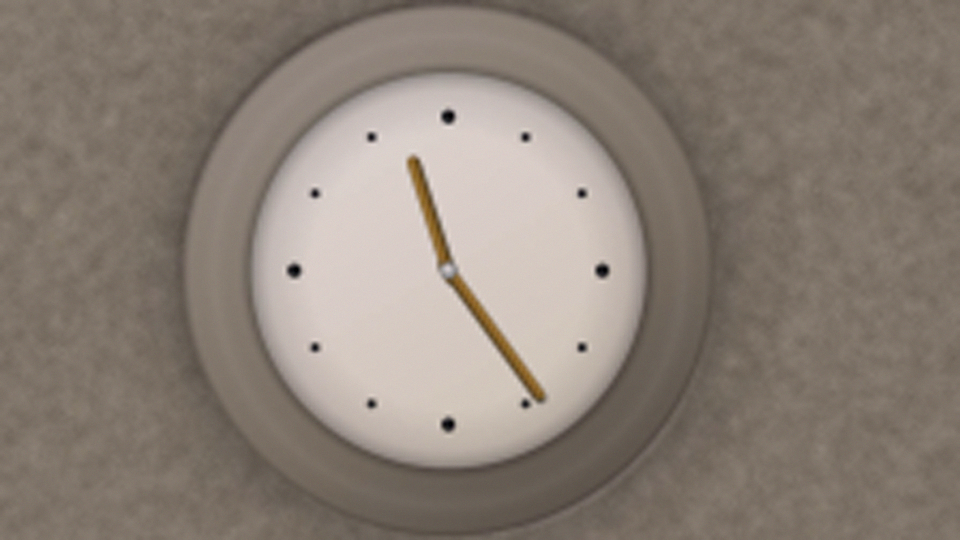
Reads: 11 h 24 min
